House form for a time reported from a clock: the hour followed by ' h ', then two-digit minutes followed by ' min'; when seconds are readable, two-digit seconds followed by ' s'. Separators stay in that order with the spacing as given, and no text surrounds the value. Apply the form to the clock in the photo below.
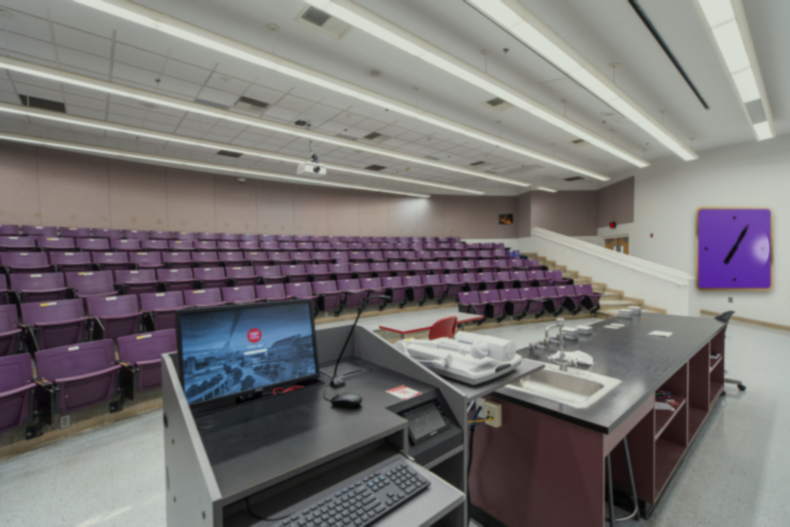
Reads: 7 h 05 min
